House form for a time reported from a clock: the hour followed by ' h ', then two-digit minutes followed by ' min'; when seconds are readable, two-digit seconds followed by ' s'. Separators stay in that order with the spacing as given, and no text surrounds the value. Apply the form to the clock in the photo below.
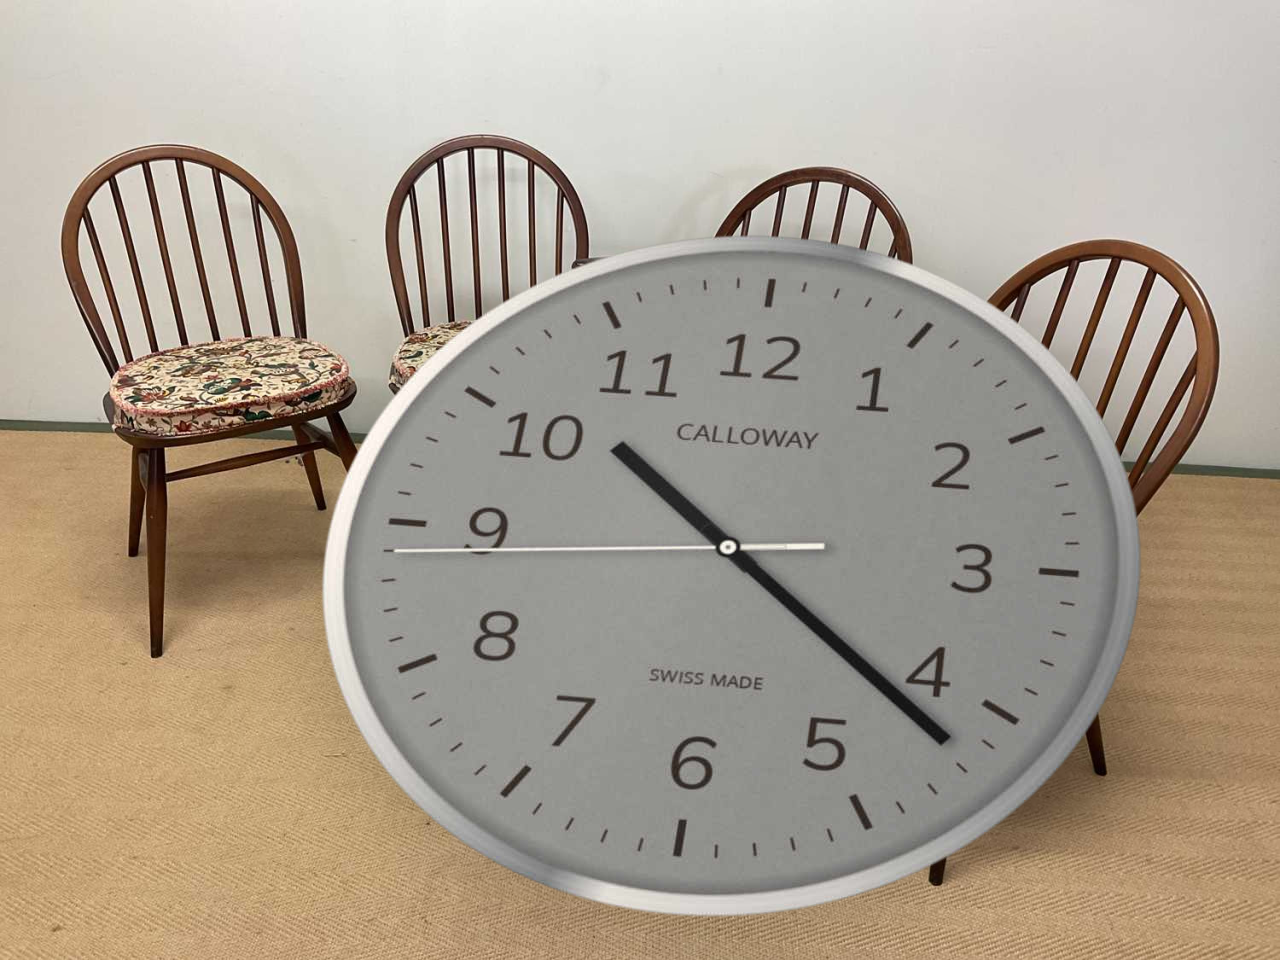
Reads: 10 h 21 min 44 s
